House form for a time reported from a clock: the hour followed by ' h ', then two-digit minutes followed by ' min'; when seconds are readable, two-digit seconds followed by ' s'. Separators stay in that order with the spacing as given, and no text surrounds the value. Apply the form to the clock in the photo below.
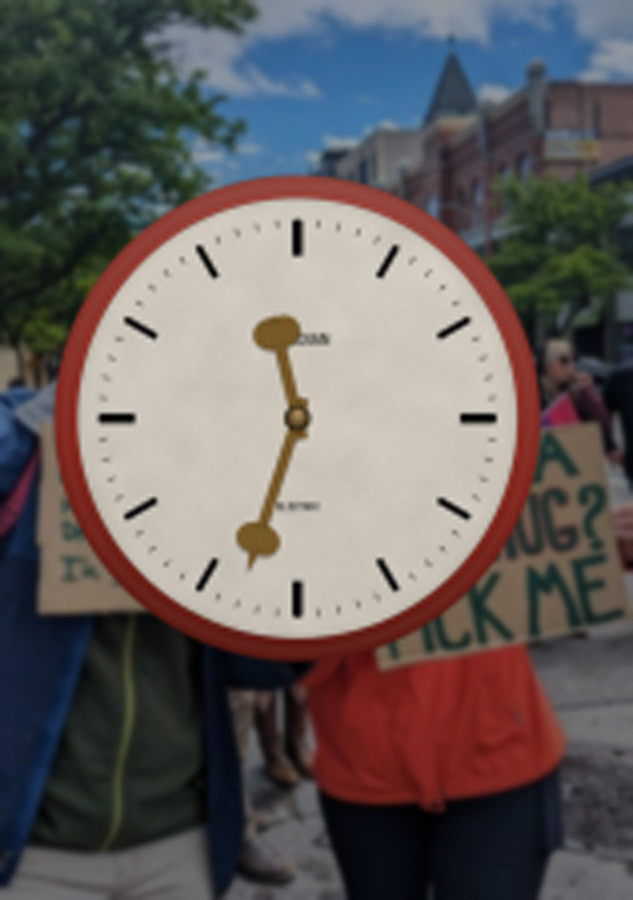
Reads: 11 h 33 min
